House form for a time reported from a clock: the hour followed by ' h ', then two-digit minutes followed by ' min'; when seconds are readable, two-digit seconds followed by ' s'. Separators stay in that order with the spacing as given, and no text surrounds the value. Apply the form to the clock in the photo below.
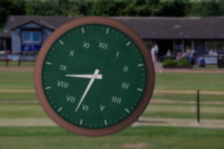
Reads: 8 h 32 min
